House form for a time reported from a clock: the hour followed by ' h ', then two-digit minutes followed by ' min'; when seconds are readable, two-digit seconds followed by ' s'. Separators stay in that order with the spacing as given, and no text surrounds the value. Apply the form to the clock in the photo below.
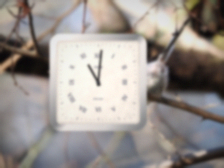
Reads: 11 h 01 min
